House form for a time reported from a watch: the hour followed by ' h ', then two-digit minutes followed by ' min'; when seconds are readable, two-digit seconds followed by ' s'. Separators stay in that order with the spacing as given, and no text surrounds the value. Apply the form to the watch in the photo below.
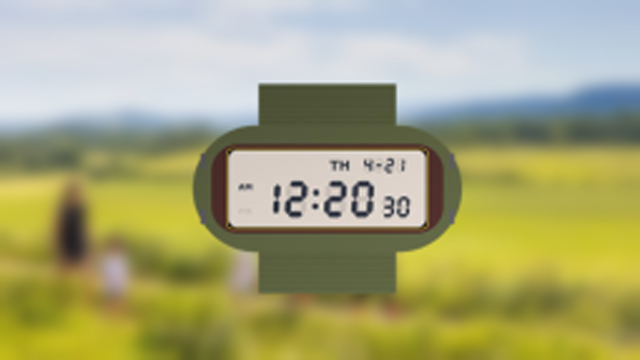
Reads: 12 h 20 min 30 s
